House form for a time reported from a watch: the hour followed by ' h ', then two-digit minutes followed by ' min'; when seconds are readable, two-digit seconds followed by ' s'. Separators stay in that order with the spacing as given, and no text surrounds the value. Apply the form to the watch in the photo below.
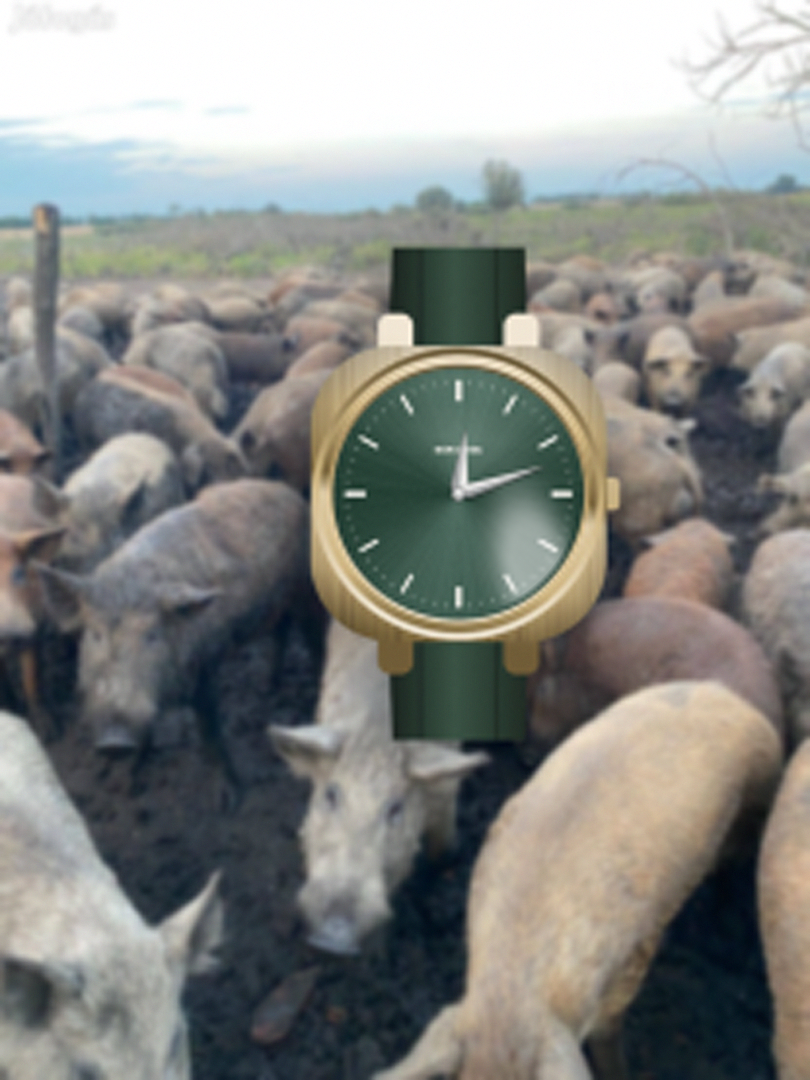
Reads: 12 h 12 min
